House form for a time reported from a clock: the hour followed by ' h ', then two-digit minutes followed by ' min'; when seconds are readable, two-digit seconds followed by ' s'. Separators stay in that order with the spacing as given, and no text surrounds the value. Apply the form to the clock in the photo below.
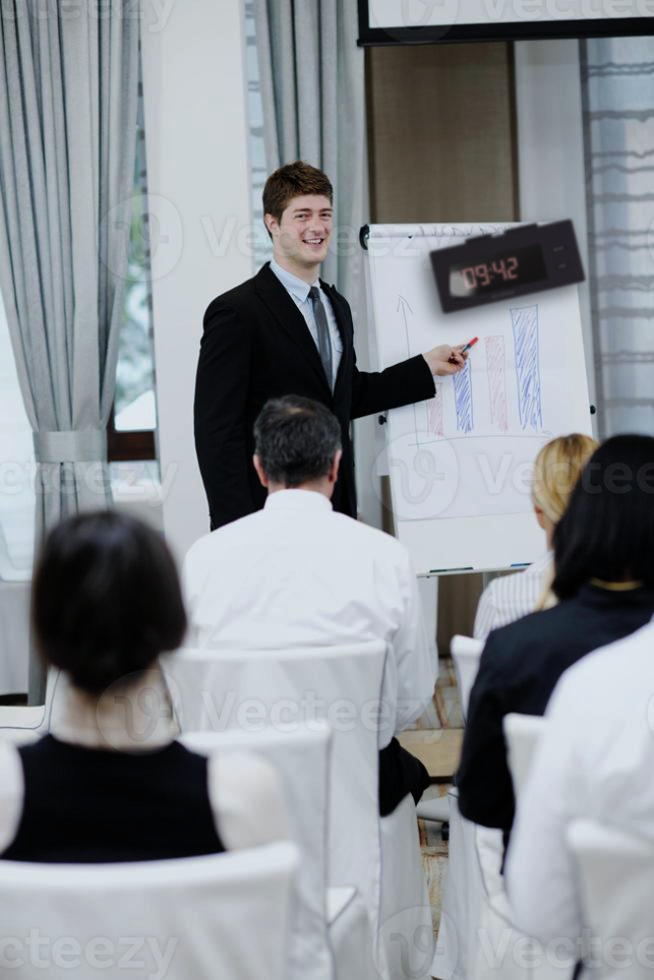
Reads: 9 h 42 min
